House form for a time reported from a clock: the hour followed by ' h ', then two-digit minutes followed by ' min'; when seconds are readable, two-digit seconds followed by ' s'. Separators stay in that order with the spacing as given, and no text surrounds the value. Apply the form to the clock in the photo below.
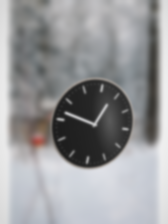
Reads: 12 h 47 min
